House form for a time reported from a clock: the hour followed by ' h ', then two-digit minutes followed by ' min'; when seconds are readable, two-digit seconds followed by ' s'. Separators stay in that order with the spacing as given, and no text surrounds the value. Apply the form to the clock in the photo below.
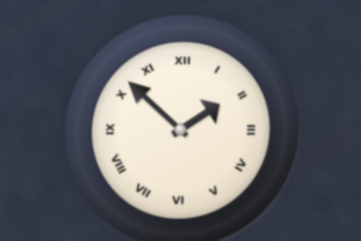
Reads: 1 h 52 min
